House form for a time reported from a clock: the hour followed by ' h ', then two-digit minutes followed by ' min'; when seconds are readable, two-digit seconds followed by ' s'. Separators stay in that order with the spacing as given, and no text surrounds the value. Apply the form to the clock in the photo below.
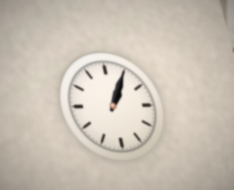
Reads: 1 h 05 min
